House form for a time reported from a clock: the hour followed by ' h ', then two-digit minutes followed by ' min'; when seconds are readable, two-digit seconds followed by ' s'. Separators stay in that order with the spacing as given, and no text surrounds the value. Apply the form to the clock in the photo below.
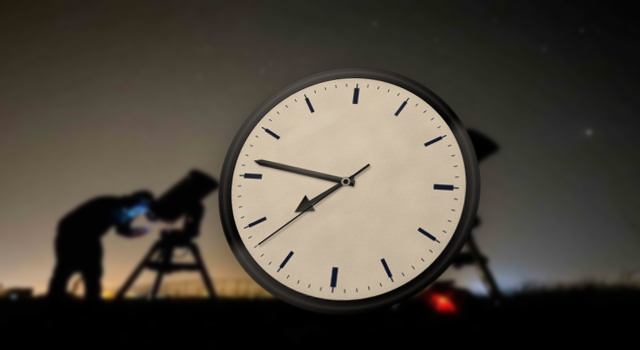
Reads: 7 h 46 min 38 s
